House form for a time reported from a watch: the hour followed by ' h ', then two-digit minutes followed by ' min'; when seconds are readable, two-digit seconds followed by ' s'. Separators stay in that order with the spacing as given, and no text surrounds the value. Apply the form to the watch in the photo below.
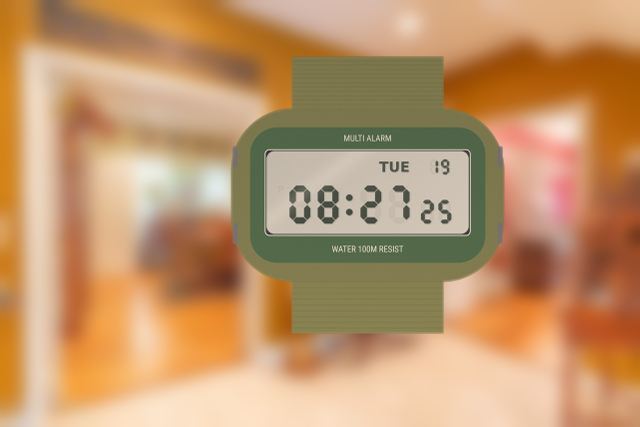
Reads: 8 h 27 min 25 s
